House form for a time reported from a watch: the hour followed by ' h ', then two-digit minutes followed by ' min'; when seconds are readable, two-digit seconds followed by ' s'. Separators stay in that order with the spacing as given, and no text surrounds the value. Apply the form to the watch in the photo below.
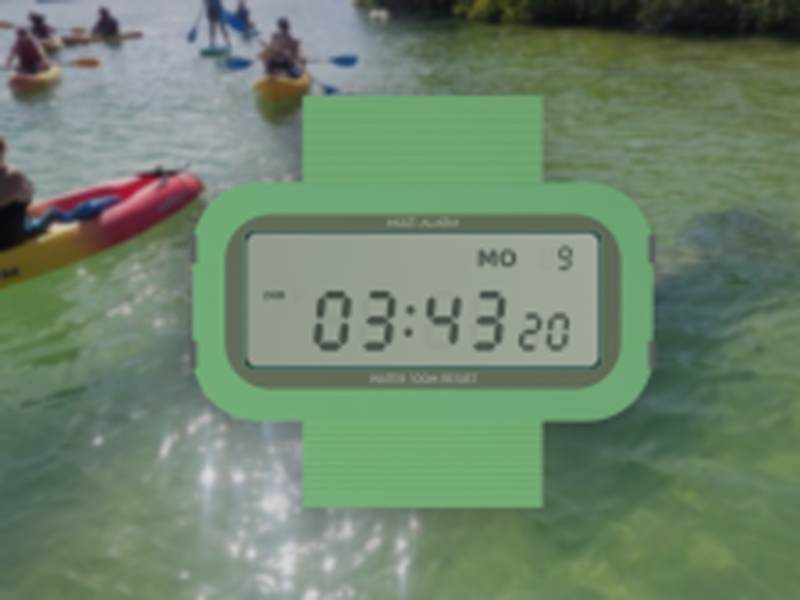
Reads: 3 h 43 min 20 s
